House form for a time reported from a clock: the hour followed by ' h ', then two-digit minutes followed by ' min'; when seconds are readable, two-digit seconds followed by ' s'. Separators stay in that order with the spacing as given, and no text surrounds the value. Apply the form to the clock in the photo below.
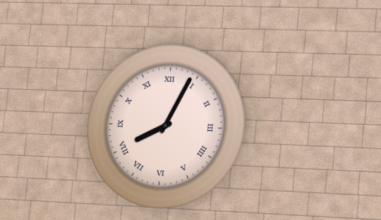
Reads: 8 h 04 min
